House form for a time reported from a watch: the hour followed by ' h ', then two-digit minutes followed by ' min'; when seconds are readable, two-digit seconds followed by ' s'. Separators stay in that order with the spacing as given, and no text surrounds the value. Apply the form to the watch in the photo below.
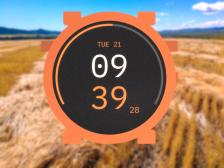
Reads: 9 h 39 min 28 s
